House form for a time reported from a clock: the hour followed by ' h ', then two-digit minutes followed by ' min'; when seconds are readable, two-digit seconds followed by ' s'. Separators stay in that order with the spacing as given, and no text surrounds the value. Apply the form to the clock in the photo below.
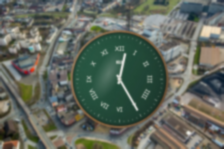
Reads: 12 h 25 min
